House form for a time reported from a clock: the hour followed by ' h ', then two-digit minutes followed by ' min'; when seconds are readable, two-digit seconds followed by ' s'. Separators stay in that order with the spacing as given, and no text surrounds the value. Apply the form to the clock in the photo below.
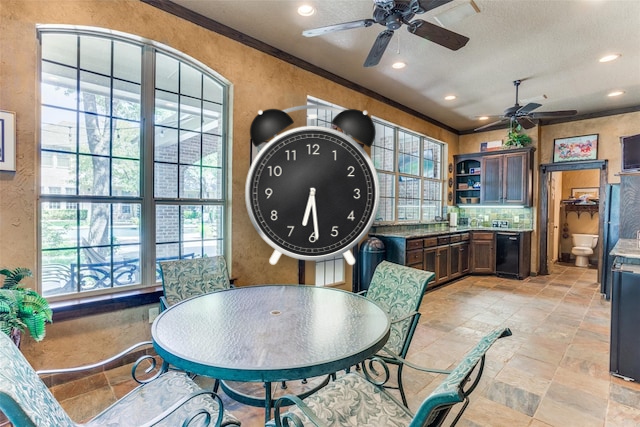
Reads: 6 h 29 min
